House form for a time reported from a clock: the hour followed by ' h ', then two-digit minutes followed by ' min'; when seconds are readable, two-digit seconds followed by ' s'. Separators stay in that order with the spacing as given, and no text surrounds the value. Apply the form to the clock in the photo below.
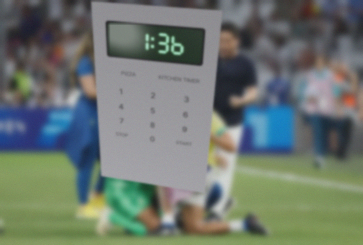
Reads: 1 h 36 min
